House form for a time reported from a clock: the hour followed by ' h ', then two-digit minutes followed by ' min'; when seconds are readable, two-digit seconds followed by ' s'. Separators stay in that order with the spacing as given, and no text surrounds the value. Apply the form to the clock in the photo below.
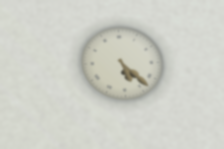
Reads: 5 h 23 min
